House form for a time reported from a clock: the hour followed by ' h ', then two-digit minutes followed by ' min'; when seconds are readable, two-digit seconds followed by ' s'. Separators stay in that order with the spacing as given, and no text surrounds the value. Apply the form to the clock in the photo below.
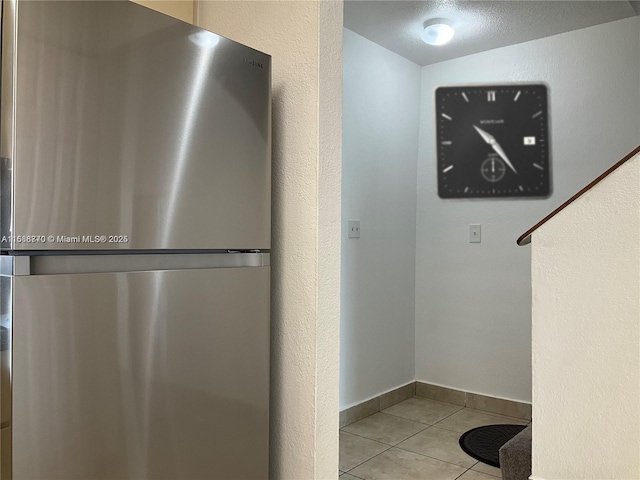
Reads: 10 h 24 min
